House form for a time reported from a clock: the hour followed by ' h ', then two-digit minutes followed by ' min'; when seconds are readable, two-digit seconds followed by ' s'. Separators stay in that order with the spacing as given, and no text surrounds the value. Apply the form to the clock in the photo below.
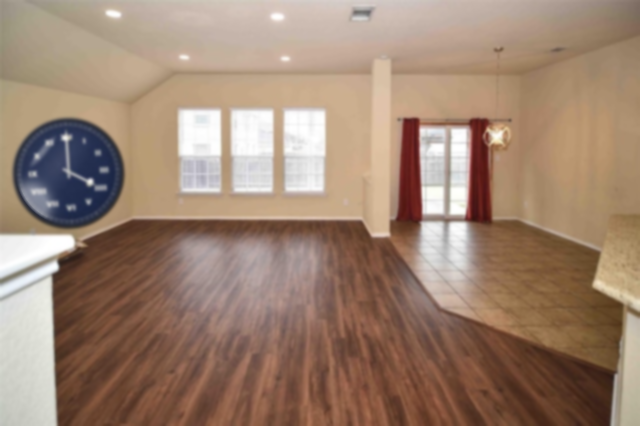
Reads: 4 h 00 min
